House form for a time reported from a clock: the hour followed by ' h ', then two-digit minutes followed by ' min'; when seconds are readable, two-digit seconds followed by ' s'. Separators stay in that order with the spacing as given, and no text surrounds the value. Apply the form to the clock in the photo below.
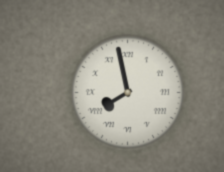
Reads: 7 h 58 min
